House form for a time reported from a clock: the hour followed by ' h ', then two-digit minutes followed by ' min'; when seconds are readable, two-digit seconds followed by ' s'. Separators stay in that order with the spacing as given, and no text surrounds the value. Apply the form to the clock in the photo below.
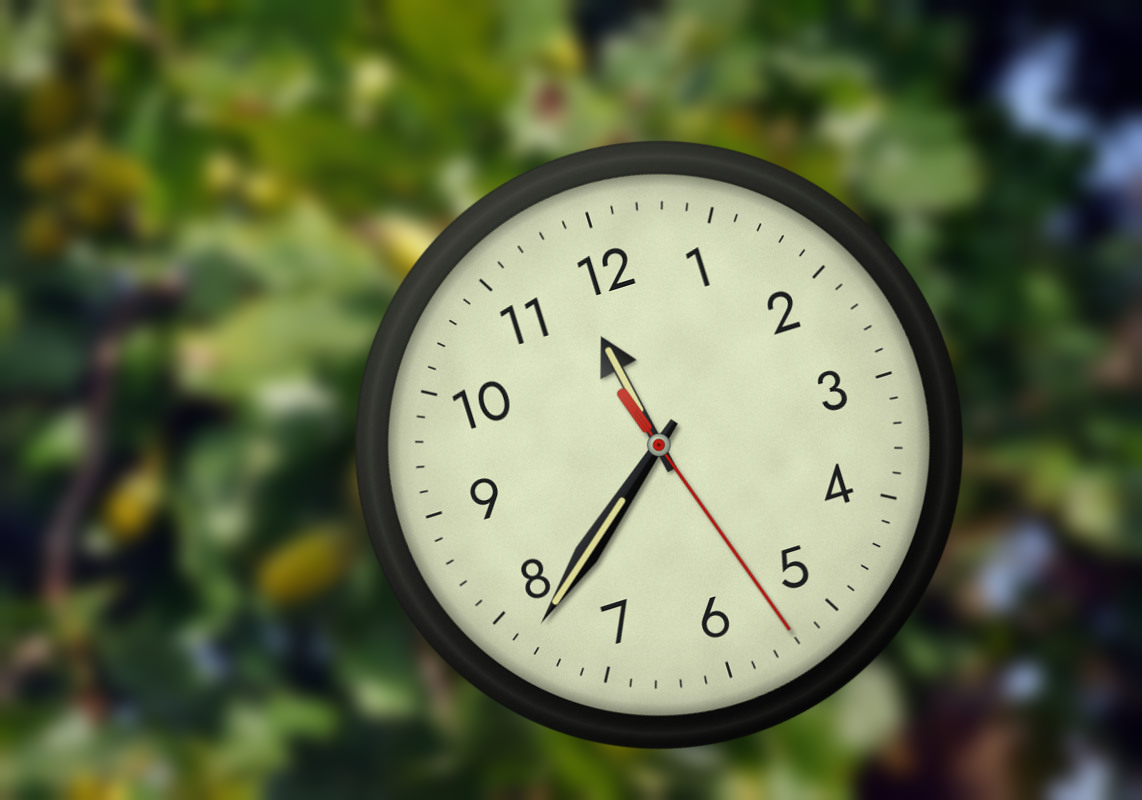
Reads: 11 h 38 min 27 s
